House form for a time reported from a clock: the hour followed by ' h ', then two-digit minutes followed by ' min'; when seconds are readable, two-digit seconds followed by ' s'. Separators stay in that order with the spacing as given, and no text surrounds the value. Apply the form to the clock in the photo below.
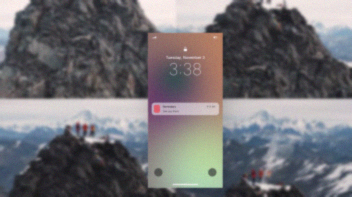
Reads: 3 h 38 min
